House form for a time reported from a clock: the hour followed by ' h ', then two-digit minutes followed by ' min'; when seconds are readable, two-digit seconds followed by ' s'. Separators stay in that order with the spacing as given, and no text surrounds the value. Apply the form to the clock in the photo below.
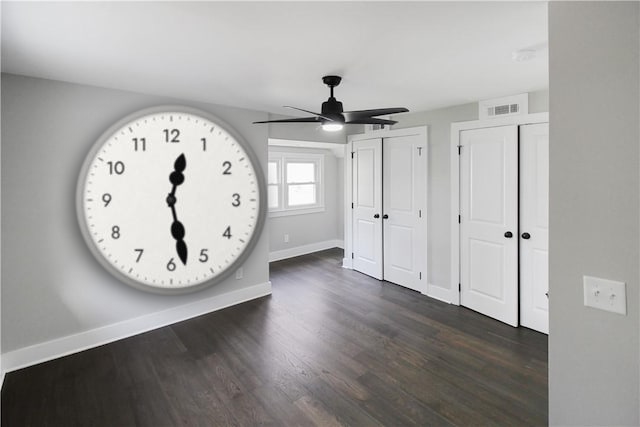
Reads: 12 h 28 min
